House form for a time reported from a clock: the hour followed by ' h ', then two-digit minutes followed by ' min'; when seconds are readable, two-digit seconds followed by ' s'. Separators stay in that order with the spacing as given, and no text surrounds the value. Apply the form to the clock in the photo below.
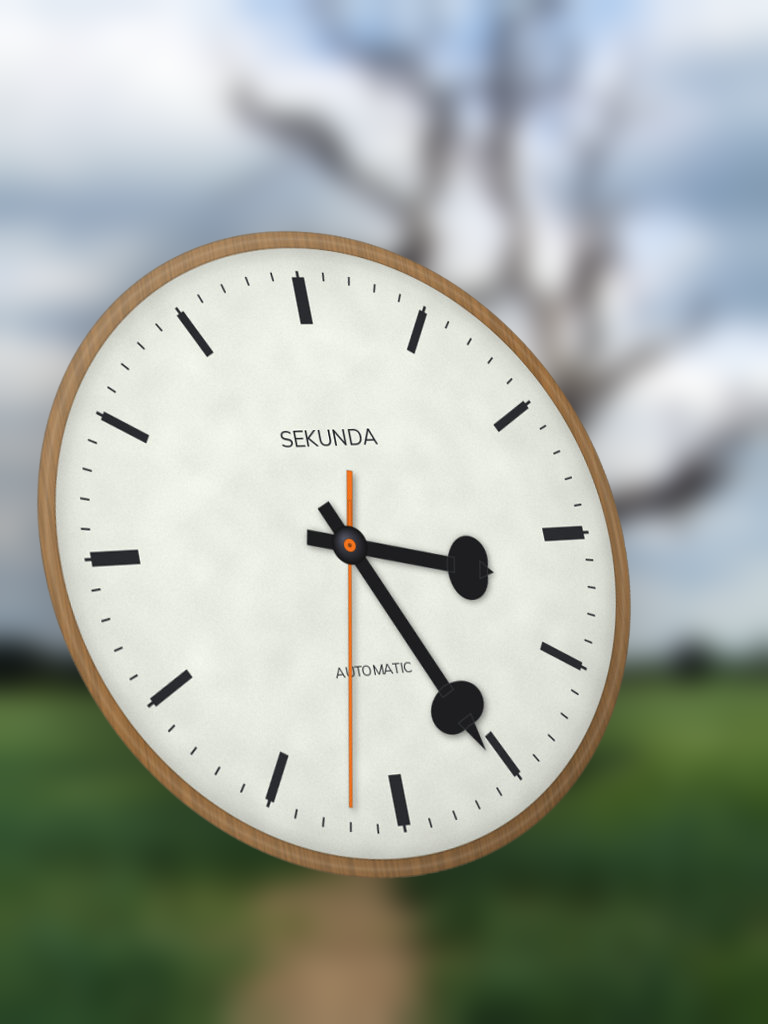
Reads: 3 h 25 min 32 s
